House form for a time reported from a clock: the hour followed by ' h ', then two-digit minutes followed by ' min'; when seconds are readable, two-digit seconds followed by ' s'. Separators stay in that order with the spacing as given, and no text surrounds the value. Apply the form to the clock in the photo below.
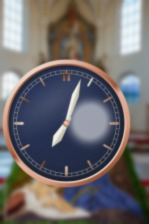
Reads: 7 h 03 min
